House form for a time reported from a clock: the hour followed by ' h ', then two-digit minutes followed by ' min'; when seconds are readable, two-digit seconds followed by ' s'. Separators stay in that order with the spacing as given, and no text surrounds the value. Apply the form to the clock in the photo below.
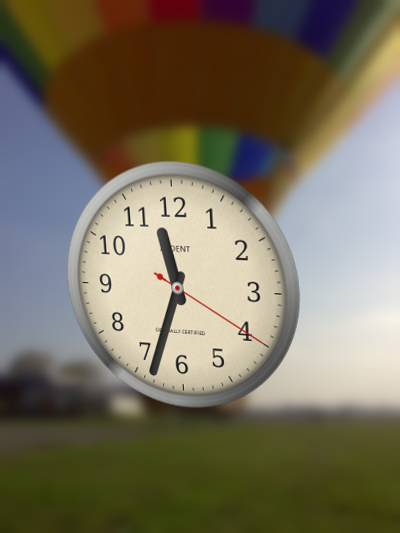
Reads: 11 h 33 min 20 s
